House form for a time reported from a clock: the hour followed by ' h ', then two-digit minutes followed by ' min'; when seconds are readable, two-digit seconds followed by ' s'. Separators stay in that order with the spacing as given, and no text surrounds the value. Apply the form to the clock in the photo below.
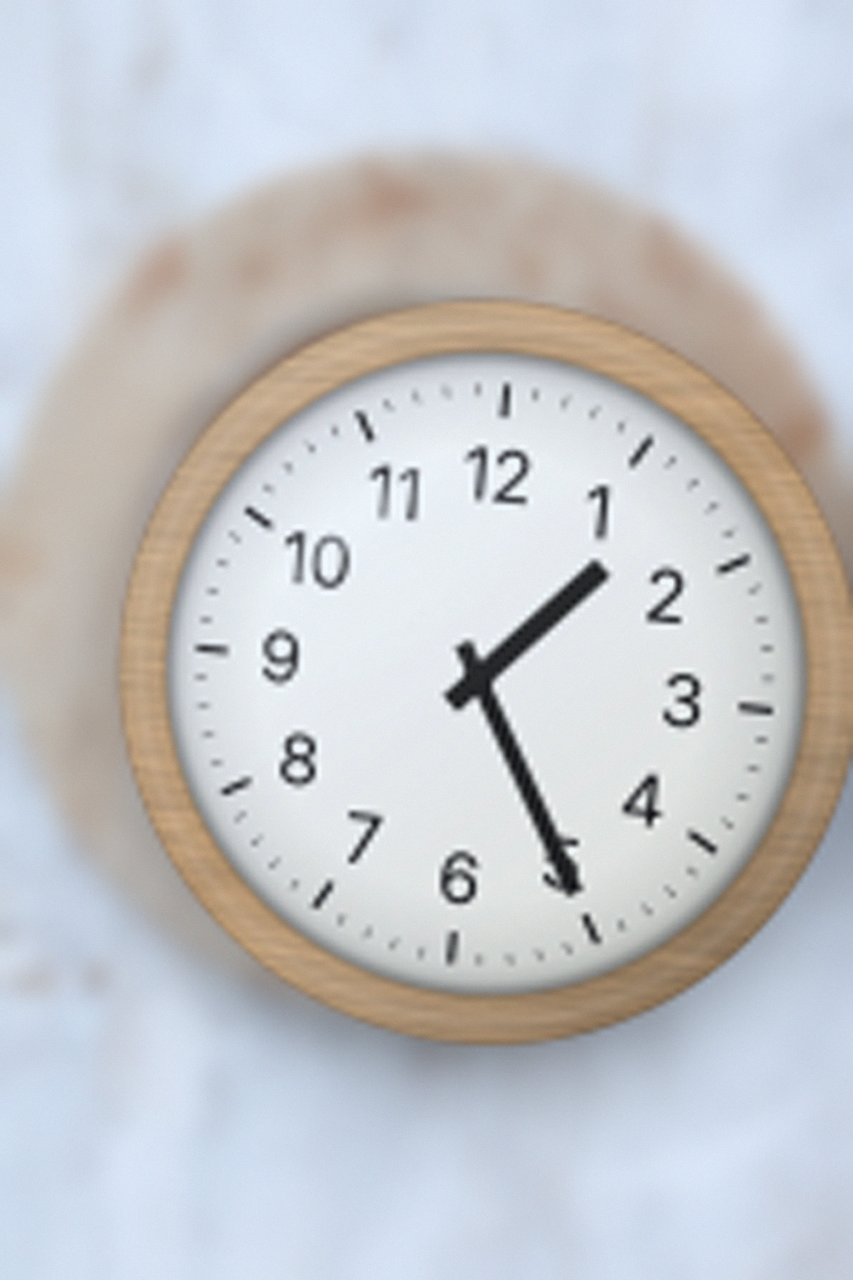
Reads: 1 h 25 min
